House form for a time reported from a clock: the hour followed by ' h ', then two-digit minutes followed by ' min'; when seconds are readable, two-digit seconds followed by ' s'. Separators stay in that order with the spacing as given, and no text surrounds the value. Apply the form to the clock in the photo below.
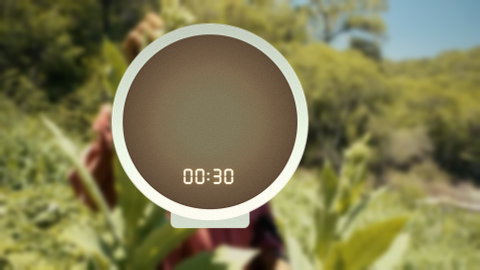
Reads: 0 h 30 min
